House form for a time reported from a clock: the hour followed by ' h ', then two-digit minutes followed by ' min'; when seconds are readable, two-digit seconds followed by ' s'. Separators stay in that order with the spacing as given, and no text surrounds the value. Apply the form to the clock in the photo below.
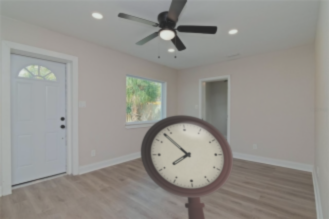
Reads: 7 h 53 min
